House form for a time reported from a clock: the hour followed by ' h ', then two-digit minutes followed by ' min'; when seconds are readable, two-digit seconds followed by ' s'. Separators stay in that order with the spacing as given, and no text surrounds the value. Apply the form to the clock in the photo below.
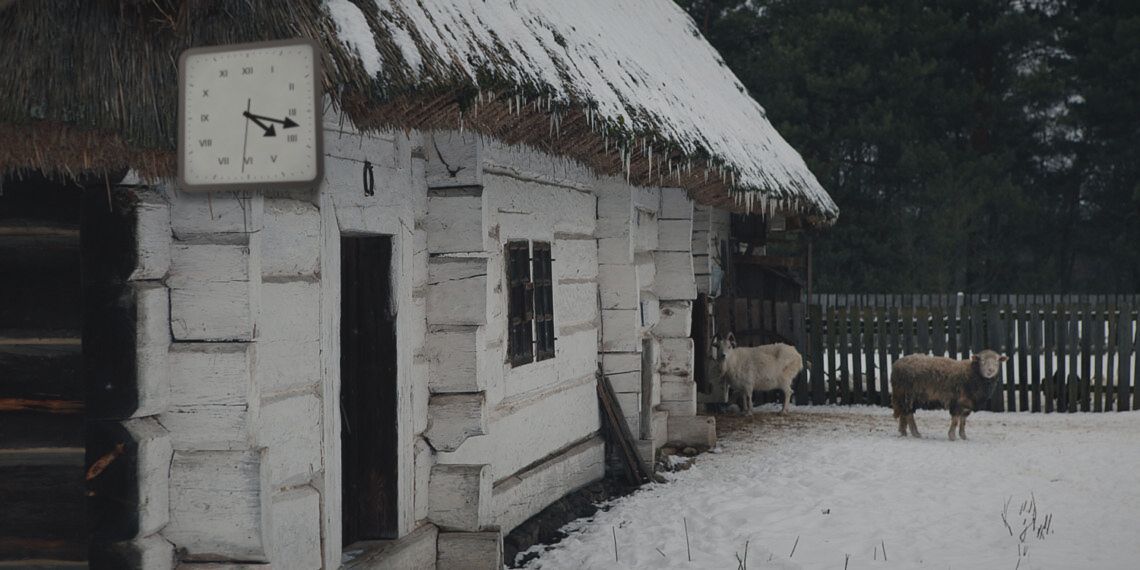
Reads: 4 h 17 min 31 s
